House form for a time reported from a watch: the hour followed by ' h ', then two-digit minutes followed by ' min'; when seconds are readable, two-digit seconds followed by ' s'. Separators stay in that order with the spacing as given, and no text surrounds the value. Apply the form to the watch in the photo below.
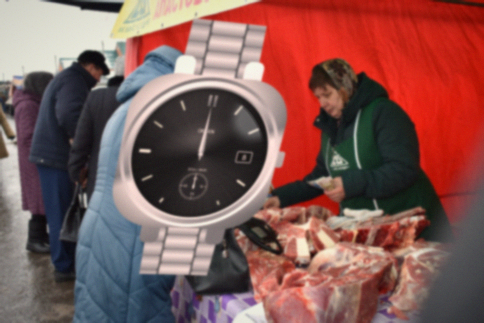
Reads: 12 h 00 min
